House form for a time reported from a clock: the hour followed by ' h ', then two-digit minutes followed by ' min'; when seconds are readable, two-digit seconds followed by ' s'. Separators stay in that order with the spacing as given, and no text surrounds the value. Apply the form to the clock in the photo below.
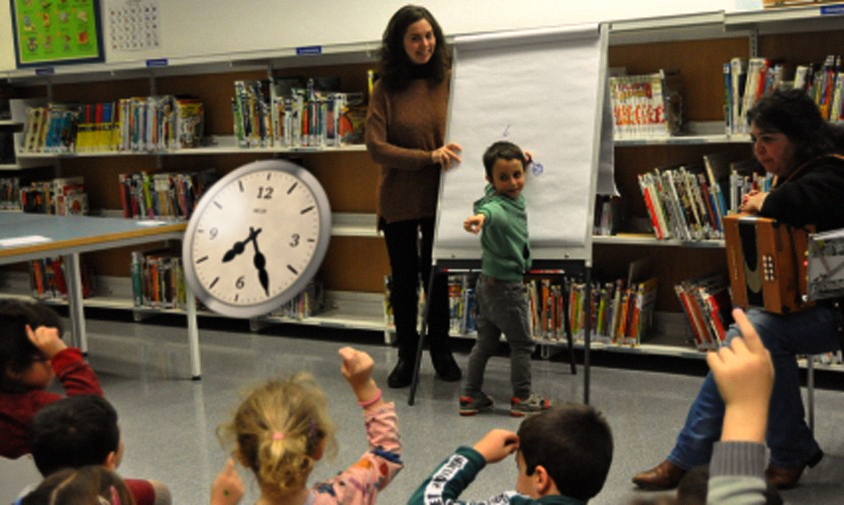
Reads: 7 h 25 min
